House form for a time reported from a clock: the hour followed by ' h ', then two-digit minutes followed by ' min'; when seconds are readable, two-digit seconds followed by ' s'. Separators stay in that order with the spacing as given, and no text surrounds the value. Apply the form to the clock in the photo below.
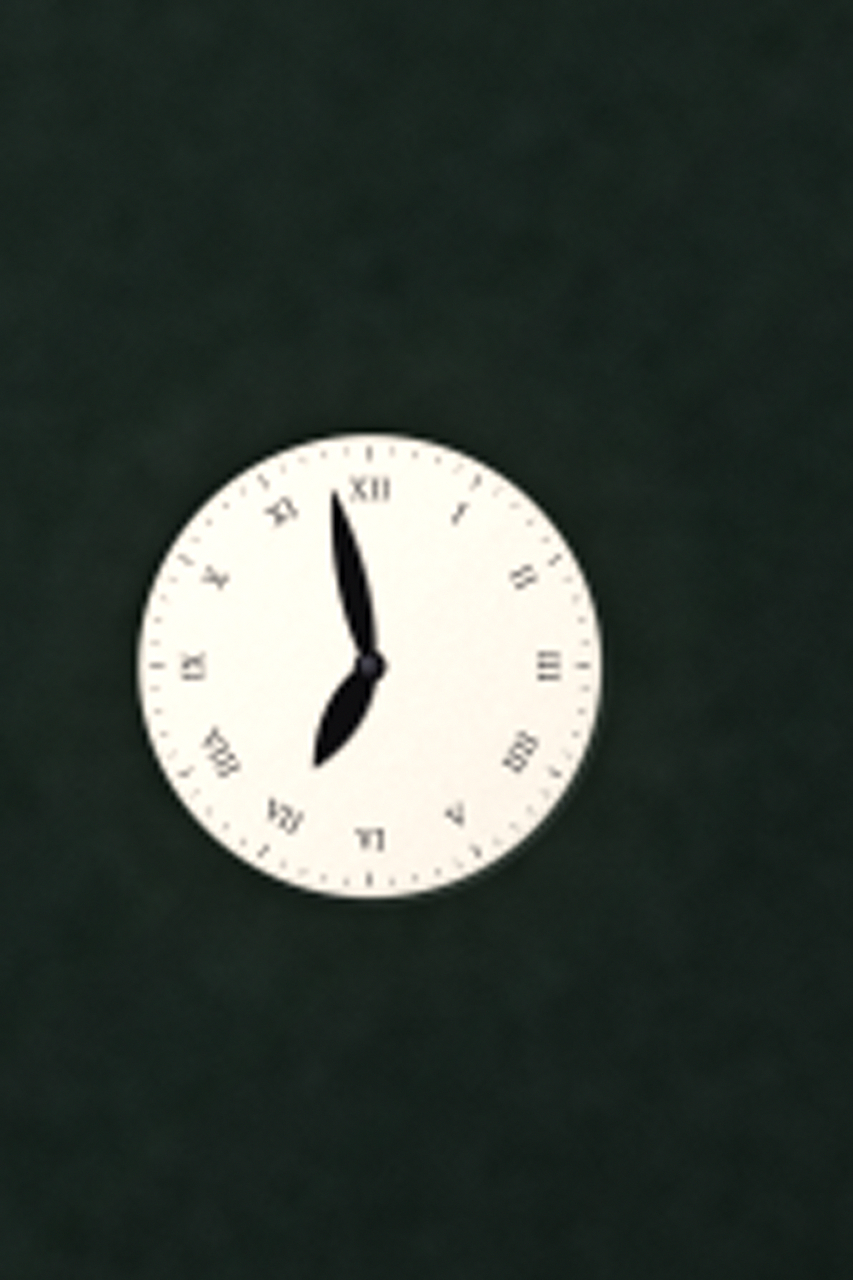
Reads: 6 h 58 min
